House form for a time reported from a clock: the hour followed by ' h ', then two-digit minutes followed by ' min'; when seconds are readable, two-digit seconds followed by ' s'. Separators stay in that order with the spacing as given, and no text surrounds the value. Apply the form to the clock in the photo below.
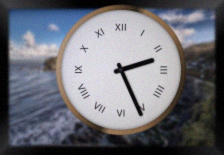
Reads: 2 h 26 min
